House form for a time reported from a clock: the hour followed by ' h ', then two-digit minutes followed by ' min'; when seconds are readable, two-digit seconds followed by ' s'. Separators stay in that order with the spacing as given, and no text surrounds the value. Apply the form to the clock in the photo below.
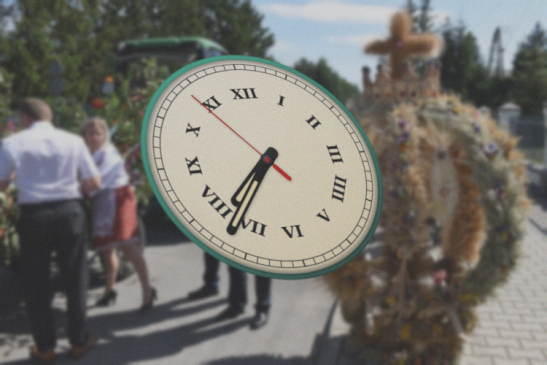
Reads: 7 h 36 min 54 s
